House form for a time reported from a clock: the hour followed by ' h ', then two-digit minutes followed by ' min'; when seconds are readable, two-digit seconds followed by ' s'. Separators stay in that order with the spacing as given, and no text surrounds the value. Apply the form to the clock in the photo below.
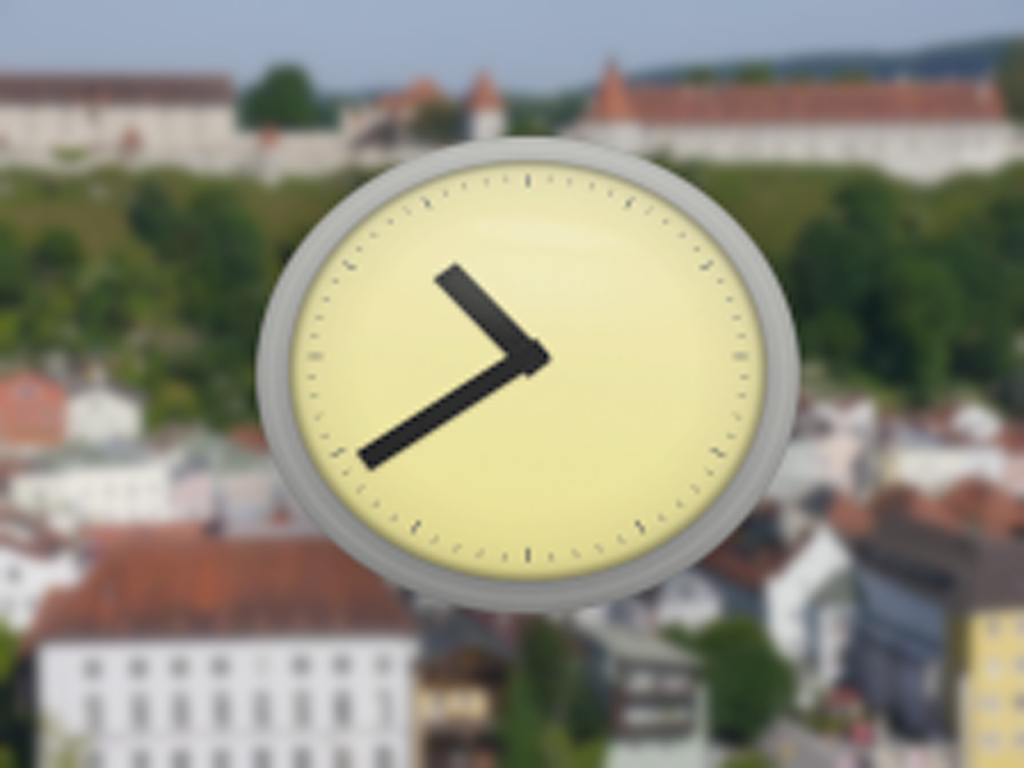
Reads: 10 h 39 min
